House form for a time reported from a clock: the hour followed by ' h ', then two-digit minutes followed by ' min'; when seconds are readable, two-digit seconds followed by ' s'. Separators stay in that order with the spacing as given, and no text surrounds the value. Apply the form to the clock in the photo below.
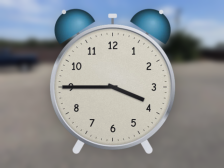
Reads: 3 h 45 min
